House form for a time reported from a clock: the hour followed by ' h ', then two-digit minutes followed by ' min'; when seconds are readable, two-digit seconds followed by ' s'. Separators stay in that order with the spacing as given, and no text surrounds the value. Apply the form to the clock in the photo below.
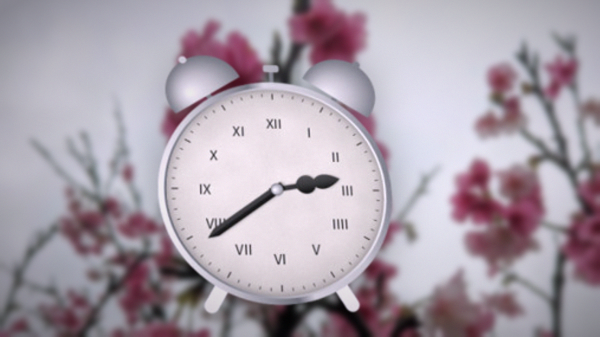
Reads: 2 h 39 min
